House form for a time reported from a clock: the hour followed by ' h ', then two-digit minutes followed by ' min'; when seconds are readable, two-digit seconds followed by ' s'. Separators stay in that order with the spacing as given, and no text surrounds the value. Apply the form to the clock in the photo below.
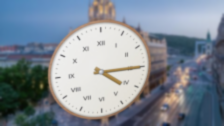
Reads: 4 h 15 min
